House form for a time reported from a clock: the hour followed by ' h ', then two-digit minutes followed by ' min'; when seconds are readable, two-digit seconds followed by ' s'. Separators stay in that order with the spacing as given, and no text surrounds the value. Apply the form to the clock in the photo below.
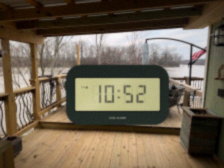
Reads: 10 h 52 min
